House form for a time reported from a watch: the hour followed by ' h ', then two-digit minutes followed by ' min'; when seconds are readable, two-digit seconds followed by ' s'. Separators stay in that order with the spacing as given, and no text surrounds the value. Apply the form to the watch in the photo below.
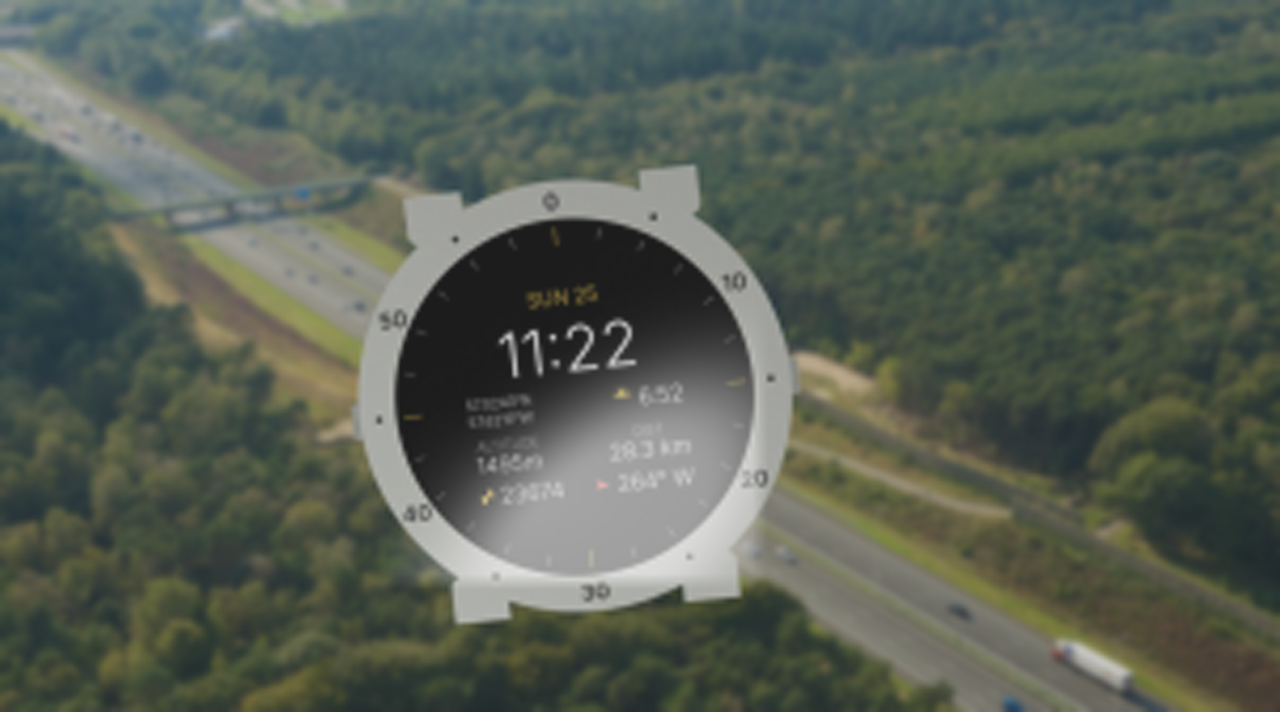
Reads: 11 h 22 min
